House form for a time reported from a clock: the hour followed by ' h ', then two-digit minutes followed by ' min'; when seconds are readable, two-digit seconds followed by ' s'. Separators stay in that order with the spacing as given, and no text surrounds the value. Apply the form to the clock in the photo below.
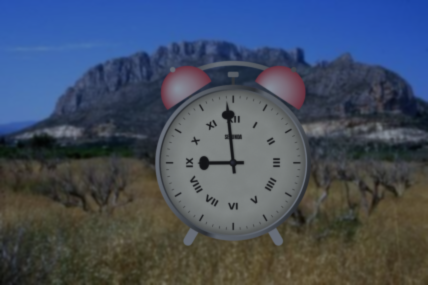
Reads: 8 h 59 min
